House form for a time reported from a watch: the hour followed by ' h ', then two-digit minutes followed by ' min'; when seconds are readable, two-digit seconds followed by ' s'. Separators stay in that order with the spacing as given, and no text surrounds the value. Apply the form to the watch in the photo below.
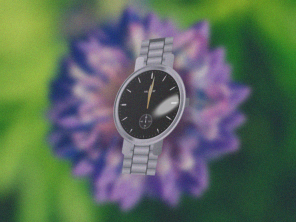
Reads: 12 h 01 min
